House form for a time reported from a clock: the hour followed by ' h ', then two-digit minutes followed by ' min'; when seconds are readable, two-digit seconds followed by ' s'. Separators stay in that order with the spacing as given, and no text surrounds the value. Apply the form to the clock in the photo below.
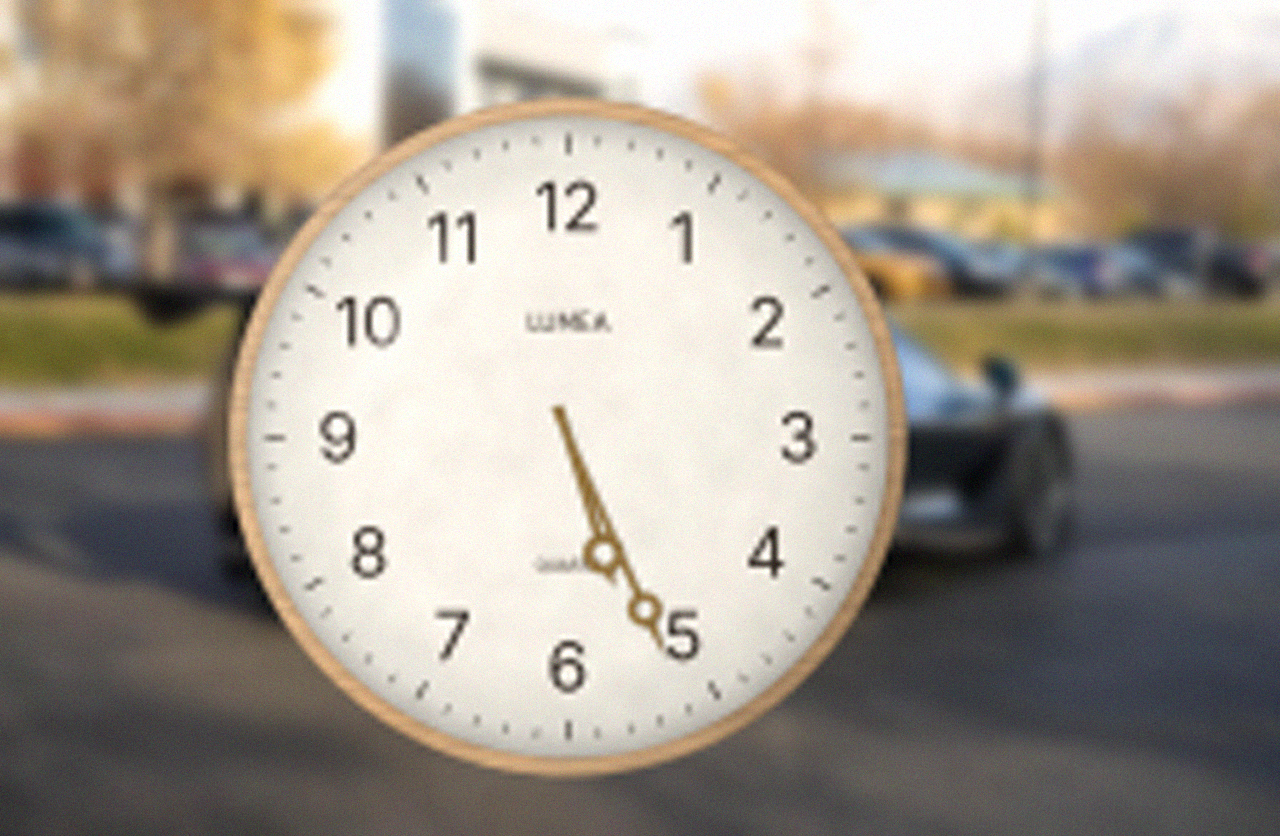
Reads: 5 h 26 min
